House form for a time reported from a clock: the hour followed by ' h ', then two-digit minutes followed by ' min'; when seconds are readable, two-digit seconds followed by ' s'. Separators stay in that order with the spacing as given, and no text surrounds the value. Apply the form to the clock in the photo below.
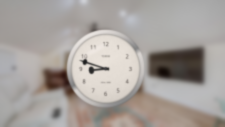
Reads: 8 h 48 min
